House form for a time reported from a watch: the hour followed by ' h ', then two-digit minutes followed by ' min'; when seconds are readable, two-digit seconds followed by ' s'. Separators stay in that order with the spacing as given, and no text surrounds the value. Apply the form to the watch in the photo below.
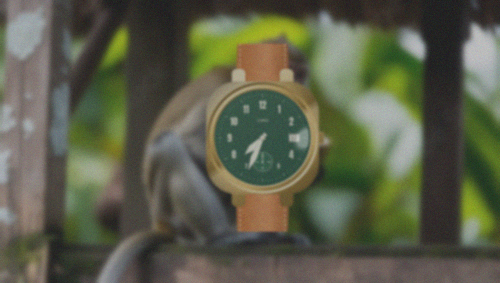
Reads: 7 h 34 min
